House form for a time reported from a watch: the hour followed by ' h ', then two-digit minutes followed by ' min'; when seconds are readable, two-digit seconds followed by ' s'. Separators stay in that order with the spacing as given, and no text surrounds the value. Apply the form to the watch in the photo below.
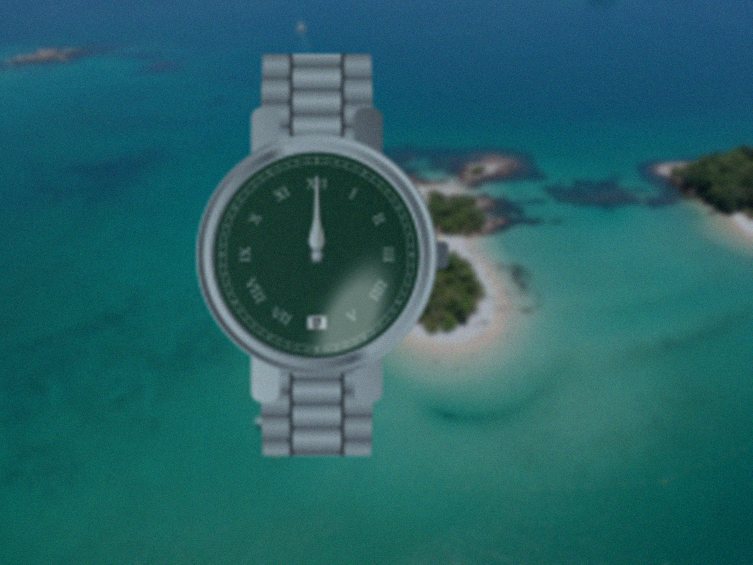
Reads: 12 h 00 min
